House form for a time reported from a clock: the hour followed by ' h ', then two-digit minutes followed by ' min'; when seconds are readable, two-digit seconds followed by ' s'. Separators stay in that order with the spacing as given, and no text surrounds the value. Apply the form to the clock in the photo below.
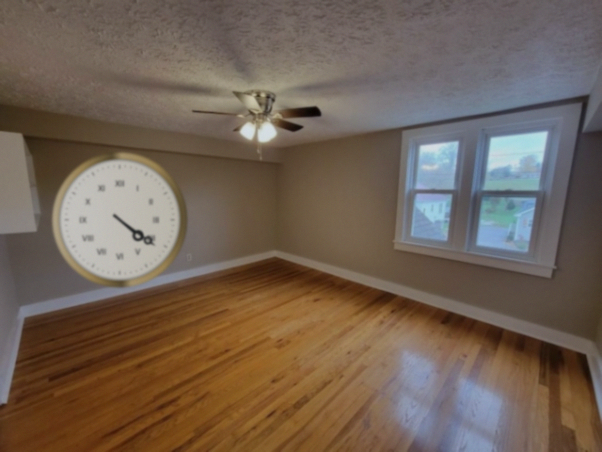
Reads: 4 h 21 min
